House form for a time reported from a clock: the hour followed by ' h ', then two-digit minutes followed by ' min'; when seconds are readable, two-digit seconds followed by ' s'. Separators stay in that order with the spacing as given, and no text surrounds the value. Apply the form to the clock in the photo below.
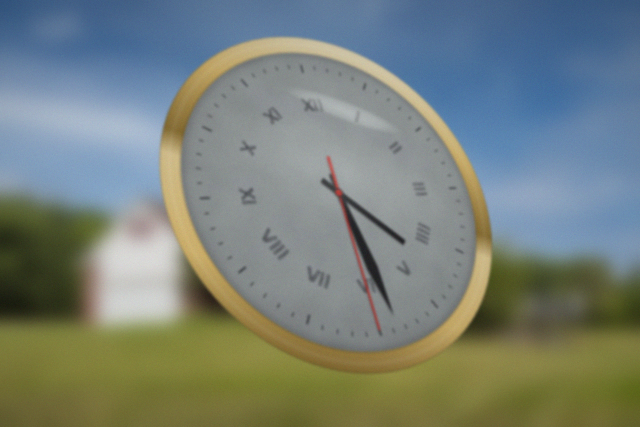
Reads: 4 h 28 min 30 s
